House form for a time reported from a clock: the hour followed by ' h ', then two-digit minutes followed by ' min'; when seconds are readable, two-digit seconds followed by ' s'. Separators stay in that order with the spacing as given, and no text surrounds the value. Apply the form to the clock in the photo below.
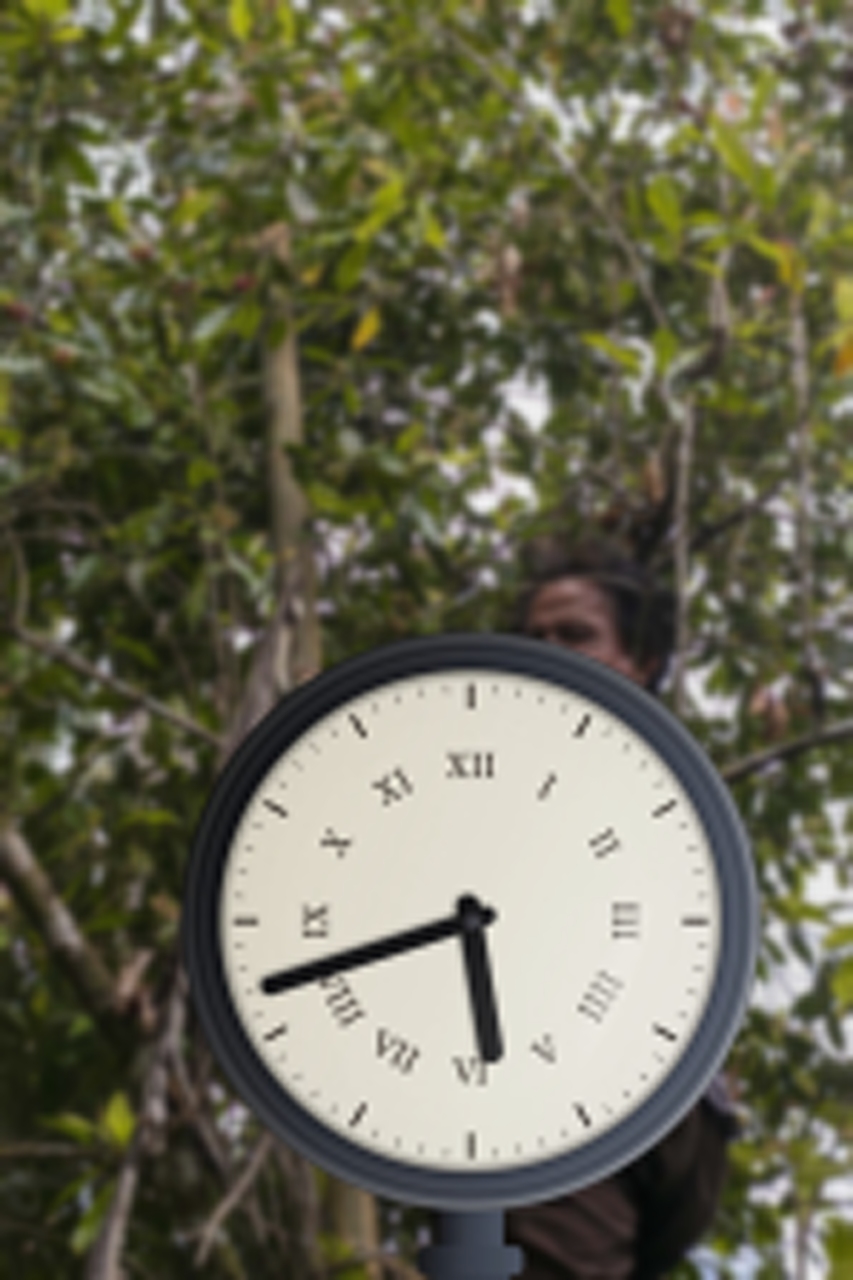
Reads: 5 h 42 min
